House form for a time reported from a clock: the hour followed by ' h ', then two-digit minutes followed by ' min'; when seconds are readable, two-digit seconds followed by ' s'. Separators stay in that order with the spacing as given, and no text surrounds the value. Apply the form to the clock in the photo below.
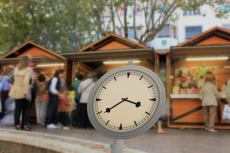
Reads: 3 h 39 min
